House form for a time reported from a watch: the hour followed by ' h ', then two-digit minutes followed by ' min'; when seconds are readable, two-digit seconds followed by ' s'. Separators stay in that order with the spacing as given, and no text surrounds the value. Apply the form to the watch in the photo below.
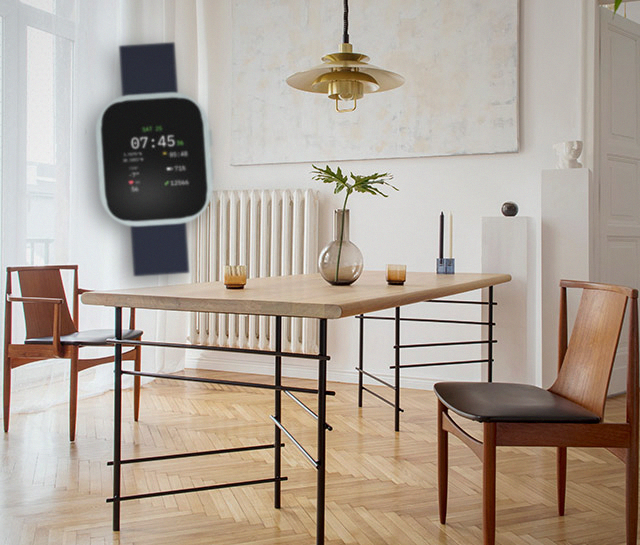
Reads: 7 h 45 min
